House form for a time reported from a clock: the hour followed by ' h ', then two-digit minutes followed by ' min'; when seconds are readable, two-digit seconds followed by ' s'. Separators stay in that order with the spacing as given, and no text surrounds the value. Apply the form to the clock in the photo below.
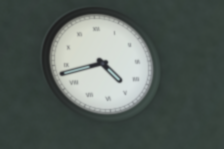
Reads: 4 h 43 min
